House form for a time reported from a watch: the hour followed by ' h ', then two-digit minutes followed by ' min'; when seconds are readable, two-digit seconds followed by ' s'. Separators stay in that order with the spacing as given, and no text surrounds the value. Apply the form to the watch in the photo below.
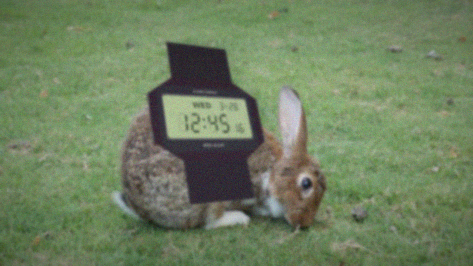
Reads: 12 h 45 min
